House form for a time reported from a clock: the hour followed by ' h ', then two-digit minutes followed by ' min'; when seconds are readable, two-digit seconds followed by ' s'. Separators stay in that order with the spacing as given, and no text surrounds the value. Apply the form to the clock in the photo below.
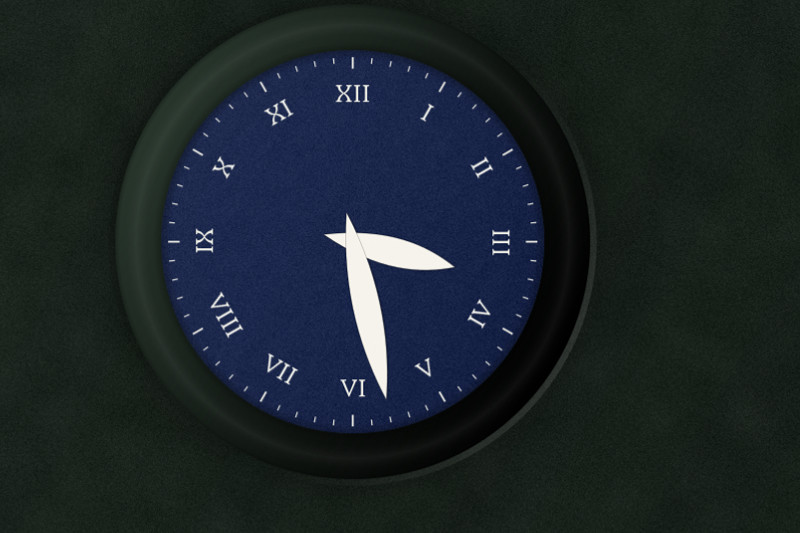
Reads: 3 h 28 min
